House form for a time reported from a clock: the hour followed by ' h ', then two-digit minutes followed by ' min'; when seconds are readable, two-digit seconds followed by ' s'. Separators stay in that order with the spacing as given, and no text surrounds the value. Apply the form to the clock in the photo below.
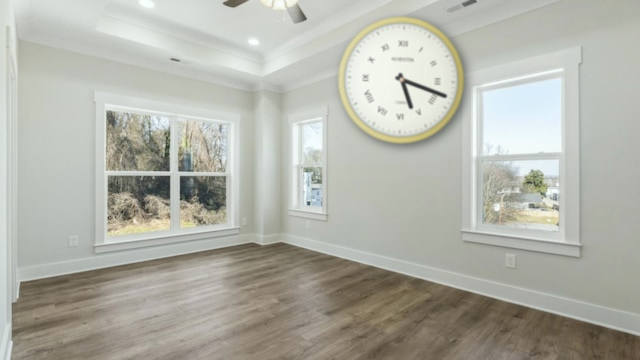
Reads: 5 h 18 min
